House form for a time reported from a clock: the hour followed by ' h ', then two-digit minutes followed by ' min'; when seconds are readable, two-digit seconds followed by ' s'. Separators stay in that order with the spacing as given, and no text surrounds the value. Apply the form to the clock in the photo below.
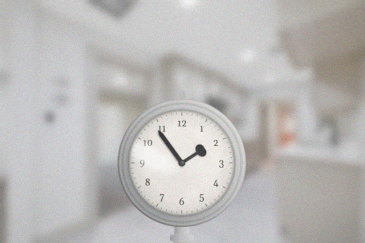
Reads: 1 h 54 min
